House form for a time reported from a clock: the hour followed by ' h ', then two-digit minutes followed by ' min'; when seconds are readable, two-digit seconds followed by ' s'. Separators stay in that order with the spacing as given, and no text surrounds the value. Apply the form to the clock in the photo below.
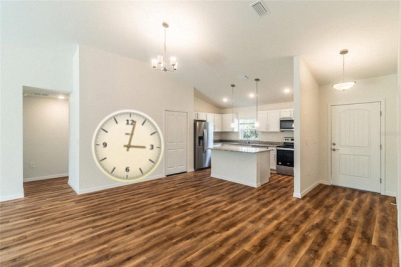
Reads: 3 h 02 min
